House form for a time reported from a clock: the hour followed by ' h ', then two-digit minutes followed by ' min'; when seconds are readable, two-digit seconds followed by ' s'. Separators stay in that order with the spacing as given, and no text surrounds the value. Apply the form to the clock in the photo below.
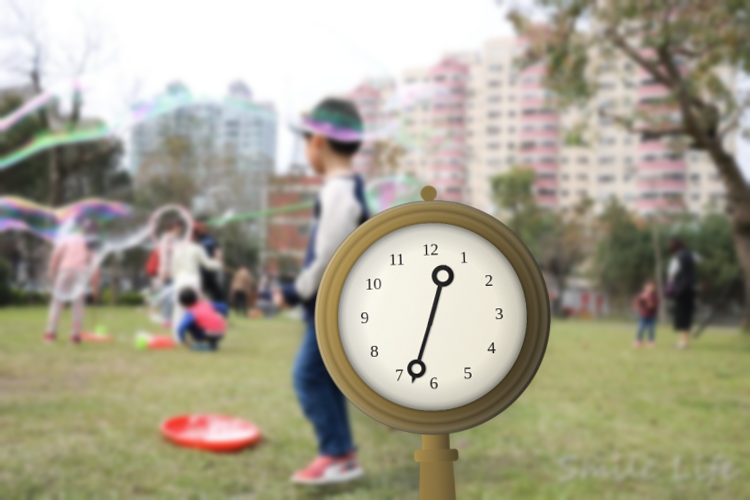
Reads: 12 h 33 min
